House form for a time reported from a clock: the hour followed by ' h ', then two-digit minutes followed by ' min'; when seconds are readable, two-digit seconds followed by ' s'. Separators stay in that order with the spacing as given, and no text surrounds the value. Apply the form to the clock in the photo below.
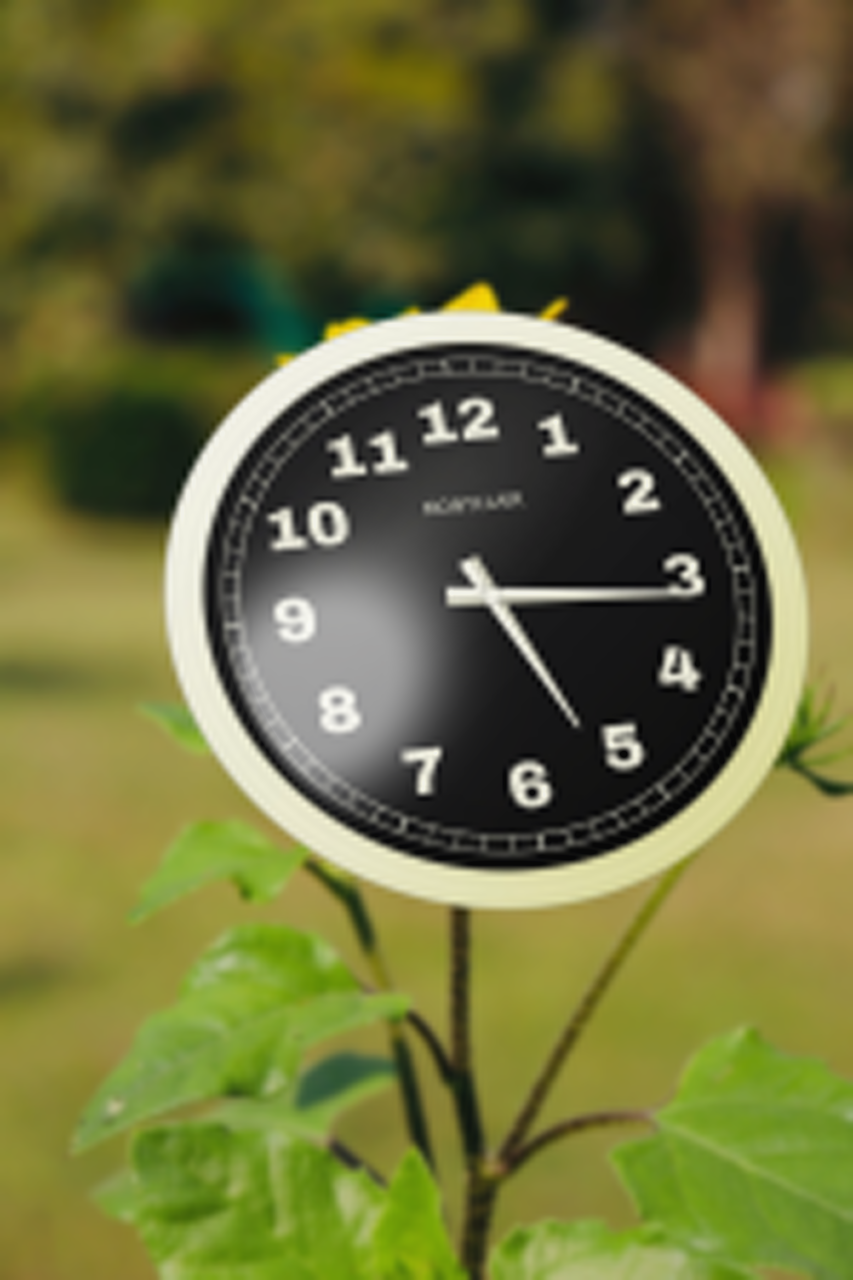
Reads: 5 h 16 min
